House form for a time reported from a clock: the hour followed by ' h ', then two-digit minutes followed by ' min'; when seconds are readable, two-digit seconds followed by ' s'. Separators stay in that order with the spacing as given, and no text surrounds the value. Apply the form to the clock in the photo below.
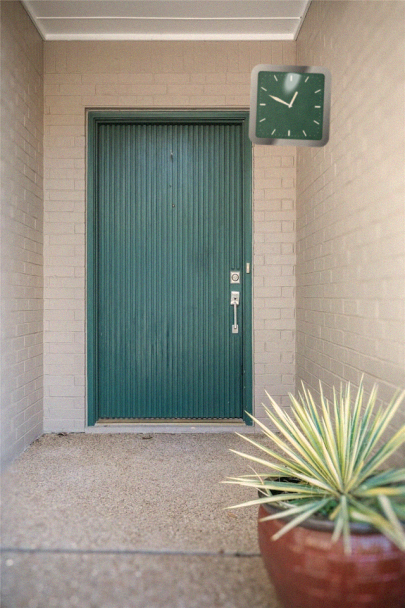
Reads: 12 h 49 min
